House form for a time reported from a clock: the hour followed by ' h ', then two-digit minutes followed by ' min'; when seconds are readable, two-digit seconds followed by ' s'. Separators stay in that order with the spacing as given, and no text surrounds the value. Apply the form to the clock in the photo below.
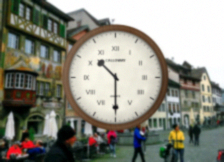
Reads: 10 h 30 min
